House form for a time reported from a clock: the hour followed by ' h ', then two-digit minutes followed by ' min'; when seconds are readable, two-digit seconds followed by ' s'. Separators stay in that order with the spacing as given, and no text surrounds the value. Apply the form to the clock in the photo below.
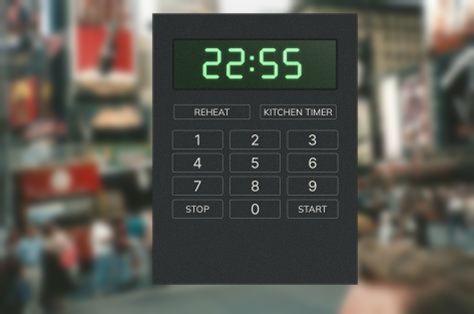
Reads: 22 h 55 min
